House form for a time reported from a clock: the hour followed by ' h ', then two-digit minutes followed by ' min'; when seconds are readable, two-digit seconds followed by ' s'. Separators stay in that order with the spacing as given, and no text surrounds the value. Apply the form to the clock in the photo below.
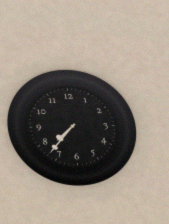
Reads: 7 h 37 min
